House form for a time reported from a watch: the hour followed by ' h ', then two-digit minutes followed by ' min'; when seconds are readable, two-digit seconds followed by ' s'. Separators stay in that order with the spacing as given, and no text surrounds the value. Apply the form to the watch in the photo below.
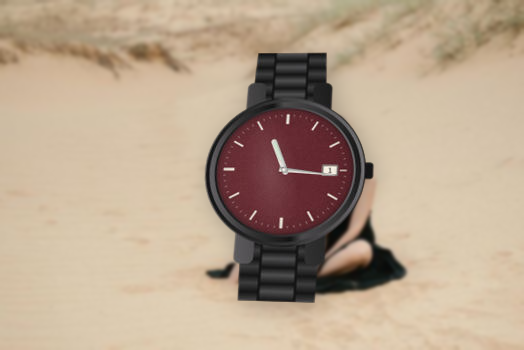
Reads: 11 h 16 min
